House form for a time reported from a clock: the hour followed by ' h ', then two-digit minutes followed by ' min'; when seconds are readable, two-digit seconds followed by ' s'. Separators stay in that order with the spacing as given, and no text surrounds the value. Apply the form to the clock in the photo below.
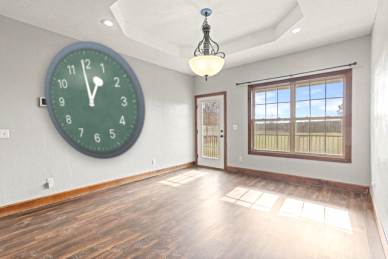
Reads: 12 h 59 min
